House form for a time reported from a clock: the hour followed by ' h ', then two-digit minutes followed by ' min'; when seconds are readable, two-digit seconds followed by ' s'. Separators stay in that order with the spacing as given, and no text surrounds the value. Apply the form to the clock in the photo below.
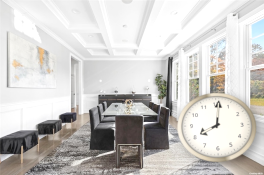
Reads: 8 h 01 min
